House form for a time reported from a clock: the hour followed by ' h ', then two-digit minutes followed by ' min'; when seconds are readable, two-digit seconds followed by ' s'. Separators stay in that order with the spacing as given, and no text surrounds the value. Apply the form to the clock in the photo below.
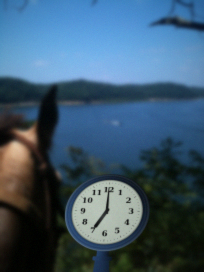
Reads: 7 h 00 min
